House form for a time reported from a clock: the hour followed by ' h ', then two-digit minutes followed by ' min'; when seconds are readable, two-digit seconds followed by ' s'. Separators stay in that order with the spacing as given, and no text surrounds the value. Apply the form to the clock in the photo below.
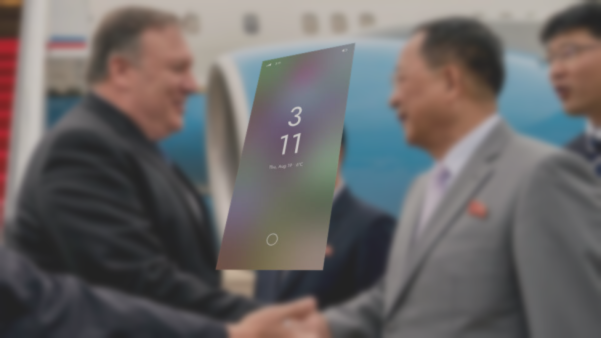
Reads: 3 h 11 min
